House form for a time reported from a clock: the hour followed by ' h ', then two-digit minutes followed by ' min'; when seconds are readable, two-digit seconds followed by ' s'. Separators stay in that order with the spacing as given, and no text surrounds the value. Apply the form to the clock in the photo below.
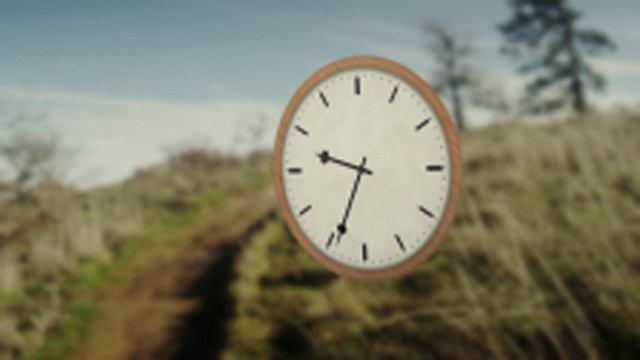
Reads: 9 h 34 min
